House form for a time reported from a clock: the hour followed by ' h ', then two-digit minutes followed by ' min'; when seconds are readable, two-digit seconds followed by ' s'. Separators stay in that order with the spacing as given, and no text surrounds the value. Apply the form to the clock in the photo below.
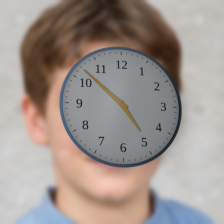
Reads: 4 h 52 min
